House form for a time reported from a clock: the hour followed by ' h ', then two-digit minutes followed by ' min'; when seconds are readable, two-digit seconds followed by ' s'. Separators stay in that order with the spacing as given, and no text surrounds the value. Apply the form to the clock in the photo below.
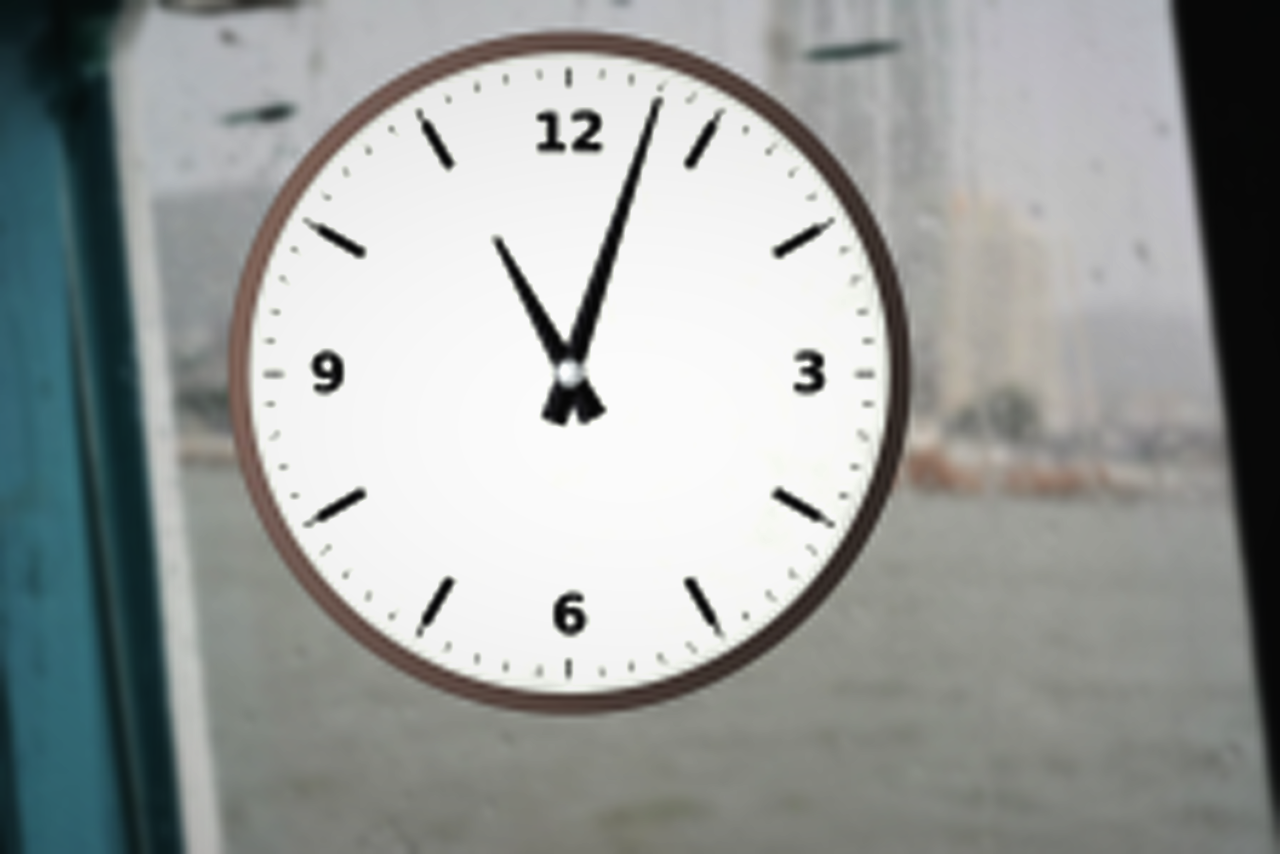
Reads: 11 h 03 min
